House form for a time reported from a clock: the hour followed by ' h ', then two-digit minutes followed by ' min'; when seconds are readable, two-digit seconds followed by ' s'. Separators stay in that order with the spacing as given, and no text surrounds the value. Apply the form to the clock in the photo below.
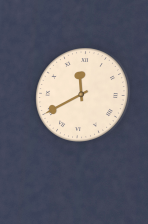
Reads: 11 h 40 min
